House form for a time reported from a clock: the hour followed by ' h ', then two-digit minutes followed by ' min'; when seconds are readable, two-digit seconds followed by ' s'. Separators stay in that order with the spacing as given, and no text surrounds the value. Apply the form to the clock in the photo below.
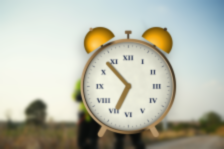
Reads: 6 h 53 min
